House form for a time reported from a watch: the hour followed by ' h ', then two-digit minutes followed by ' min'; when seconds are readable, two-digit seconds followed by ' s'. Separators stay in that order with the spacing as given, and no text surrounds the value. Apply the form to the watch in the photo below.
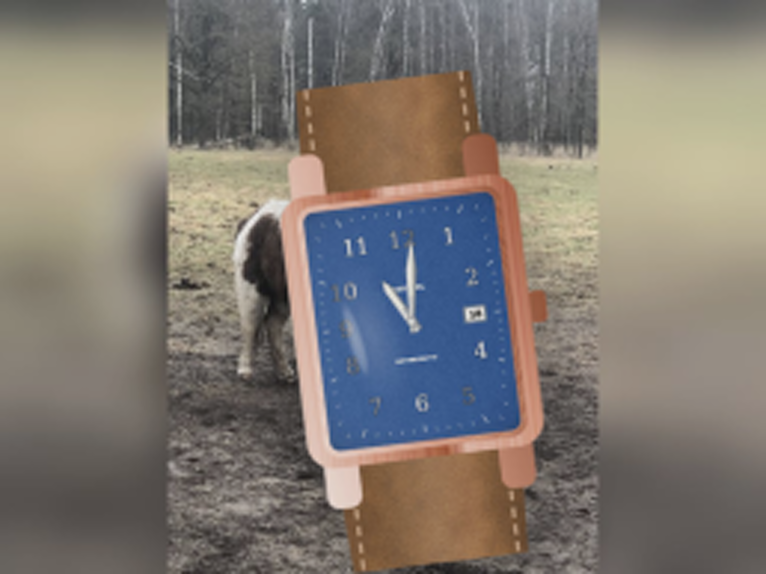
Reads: 11 h 01 min
